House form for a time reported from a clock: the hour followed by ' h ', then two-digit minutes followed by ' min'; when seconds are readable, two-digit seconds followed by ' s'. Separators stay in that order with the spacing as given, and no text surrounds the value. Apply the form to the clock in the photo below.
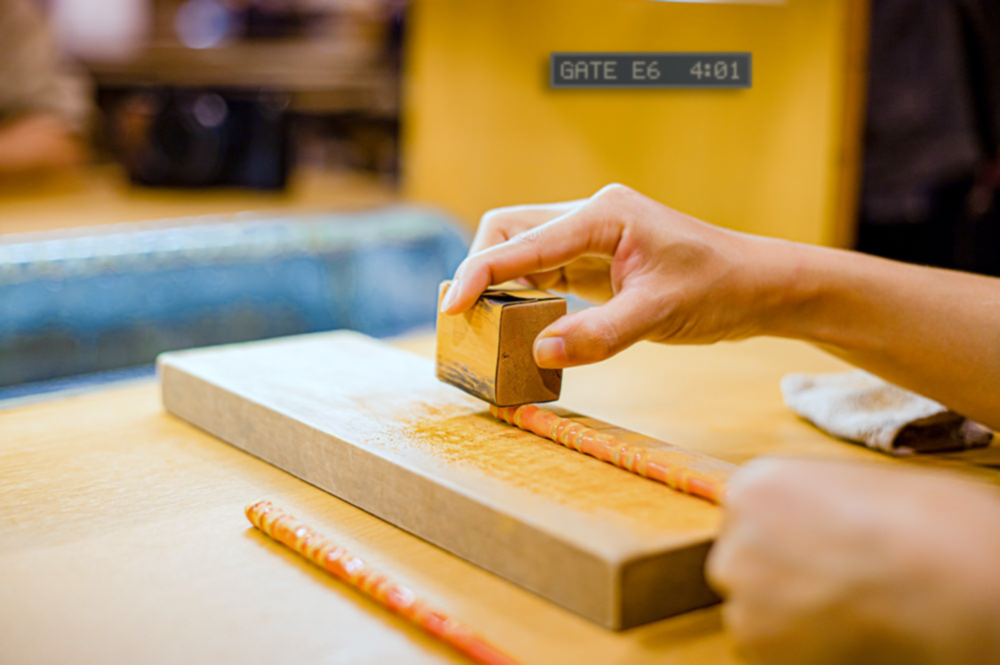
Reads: 4 h 01 min
